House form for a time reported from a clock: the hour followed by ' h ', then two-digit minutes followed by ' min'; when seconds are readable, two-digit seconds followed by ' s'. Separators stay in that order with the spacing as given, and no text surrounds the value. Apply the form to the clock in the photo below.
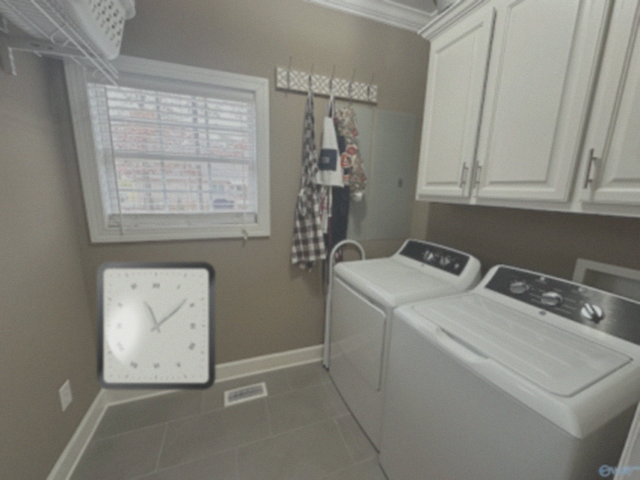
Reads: 11 h 08 min
